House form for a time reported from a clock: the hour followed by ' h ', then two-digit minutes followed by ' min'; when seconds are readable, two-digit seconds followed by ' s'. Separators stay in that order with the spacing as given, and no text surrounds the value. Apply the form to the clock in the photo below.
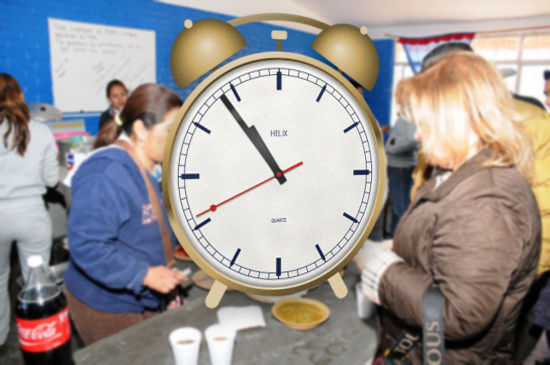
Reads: 10 h 53 min 41 s
